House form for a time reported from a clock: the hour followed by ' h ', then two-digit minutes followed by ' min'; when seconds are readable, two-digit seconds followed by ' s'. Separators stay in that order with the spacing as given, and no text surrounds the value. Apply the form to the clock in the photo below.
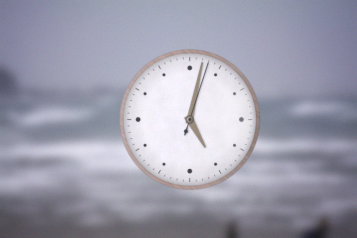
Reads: 5 h 02 min 03 s
